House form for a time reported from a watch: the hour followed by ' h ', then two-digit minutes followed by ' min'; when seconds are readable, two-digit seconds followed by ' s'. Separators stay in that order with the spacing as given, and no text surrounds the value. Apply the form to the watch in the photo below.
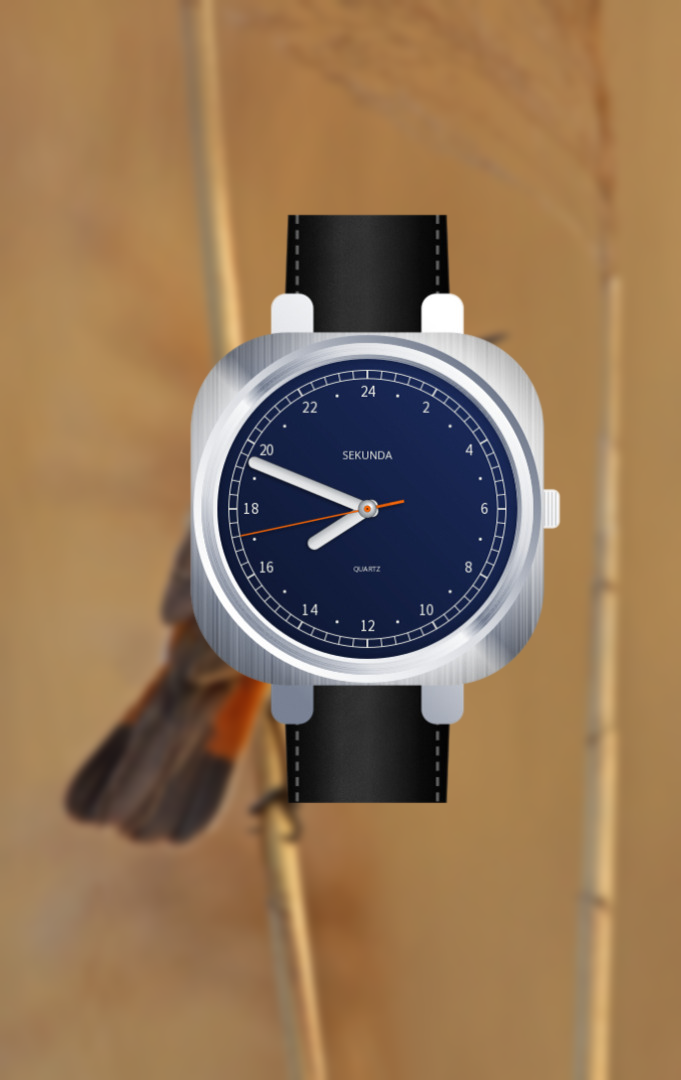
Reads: 15 h 48 min 43 s
